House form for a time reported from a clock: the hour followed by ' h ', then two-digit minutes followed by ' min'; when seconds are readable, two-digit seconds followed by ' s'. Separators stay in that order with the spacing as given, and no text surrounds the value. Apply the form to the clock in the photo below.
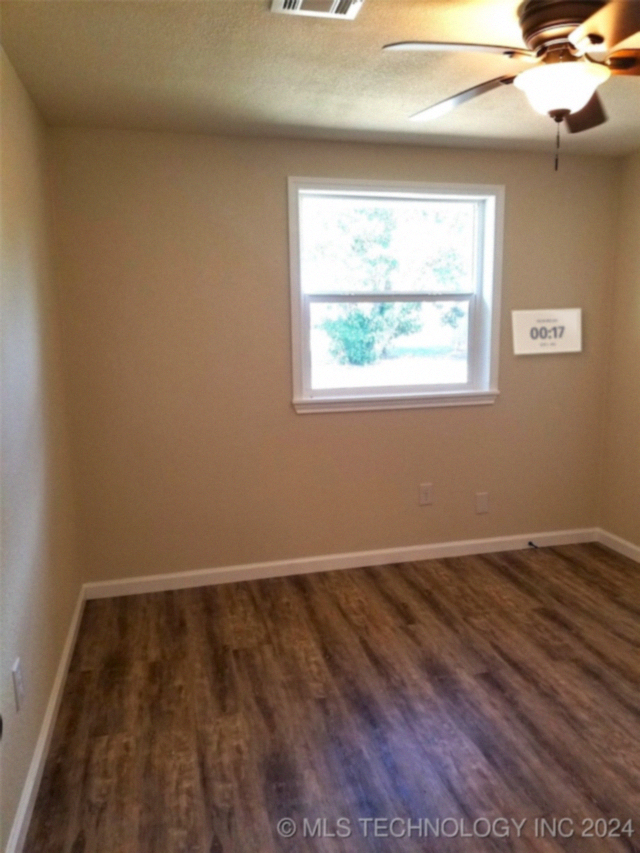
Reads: 0 h 17 min
